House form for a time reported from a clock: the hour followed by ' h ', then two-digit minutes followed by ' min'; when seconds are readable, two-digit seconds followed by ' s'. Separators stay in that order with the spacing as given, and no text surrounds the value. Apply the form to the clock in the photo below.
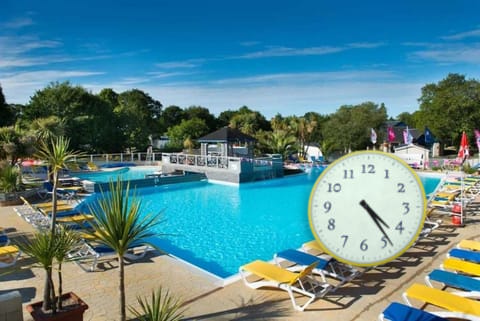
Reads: 4 h 24 min
